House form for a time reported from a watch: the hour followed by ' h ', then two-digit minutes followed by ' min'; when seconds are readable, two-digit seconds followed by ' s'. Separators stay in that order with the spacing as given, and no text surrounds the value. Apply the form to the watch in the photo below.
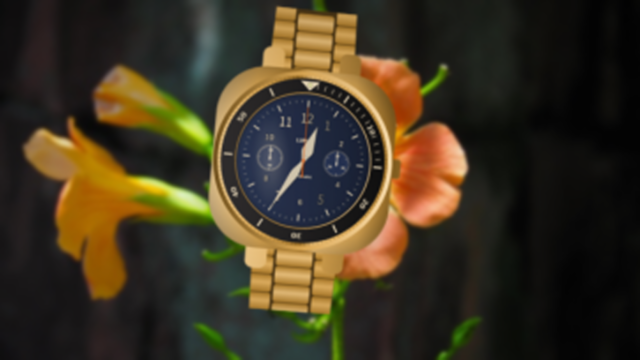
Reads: 12 h 35 min
